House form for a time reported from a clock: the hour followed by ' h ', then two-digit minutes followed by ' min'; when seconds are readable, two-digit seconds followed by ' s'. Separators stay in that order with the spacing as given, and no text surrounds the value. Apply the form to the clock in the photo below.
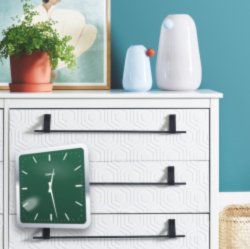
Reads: 12 h 28 min
